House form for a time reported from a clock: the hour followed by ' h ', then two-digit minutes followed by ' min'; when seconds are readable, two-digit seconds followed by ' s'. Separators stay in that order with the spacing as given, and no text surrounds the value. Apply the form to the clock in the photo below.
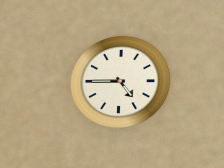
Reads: 4 h 45 min
